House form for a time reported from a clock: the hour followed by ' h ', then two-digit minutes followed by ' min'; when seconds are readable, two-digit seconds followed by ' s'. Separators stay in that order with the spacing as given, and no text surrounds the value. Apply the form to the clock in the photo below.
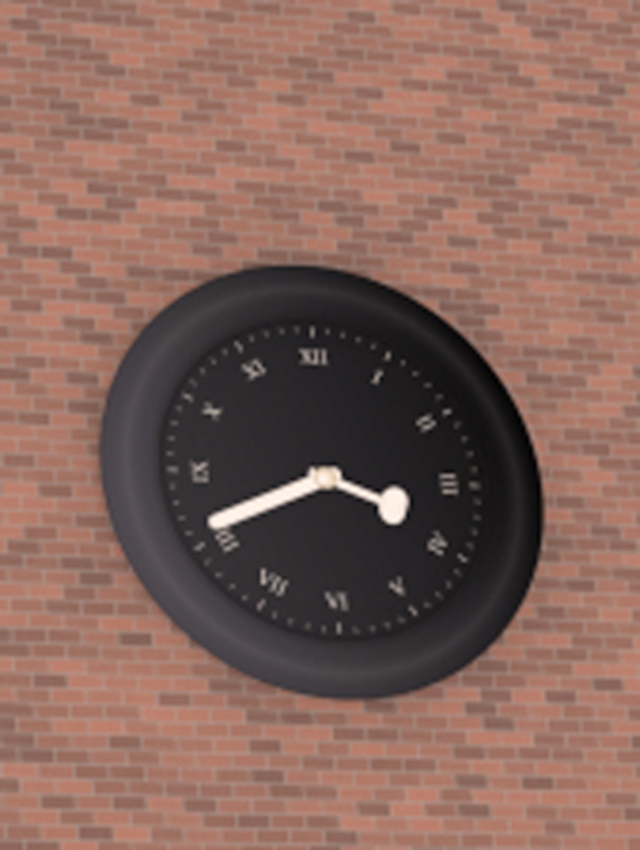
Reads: 3 h 41 min
